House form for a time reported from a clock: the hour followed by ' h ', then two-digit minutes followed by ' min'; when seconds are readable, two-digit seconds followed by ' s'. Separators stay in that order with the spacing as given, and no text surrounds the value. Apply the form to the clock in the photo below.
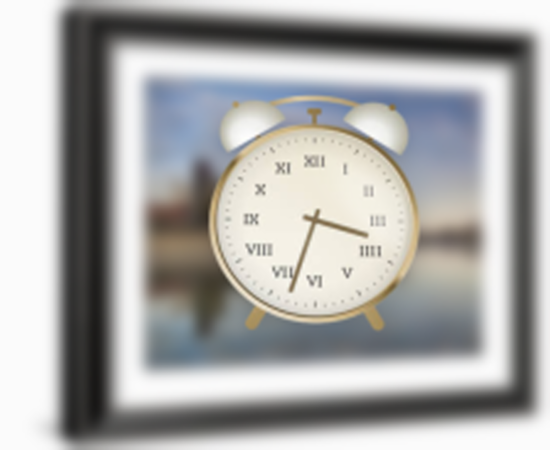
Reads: 3 h 33 min
